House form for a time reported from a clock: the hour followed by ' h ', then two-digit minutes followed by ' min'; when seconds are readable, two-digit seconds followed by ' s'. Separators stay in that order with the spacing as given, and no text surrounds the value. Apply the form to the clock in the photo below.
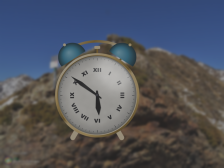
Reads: 5 h 51 min
